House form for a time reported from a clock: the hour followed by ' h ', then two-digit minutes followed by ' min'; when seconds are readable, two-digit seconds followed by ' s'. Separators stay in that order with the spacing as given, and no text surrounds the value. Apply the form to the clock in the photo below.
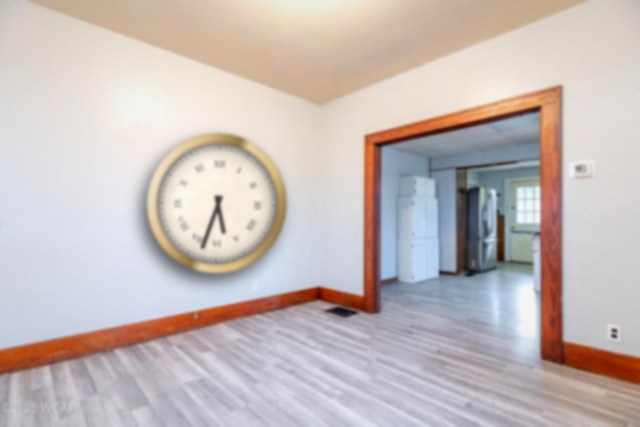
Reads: 5 h 33 min
